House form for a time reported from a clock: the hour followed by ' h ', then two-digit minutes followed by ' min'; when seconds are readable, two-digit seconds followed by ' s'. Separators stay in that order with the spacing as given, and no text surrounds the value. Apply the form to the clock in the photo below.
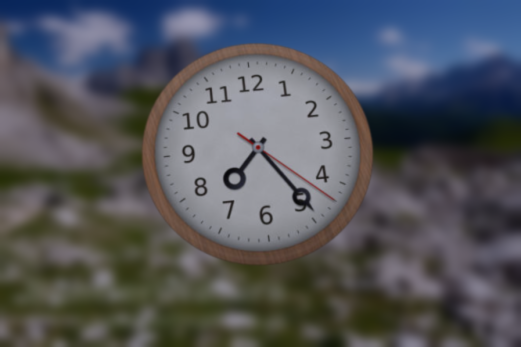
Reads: 7 h 24 min 22 s
